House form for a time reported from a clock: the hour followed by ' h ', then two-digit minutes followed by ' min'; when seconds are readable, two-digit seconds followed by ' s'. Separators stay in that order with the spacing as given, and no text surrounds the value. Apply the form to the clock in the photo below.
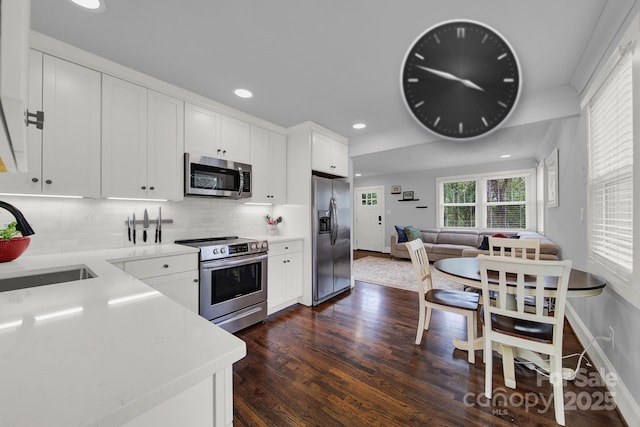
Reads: 3 h 48 min
